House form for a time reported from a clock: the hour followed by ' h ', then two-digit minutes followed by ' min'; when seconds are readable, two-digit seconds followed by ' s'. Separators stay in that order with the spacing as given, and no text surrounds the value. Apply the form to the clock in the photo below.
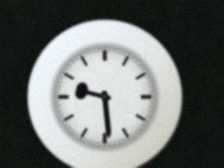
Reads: 9 h 29 min
